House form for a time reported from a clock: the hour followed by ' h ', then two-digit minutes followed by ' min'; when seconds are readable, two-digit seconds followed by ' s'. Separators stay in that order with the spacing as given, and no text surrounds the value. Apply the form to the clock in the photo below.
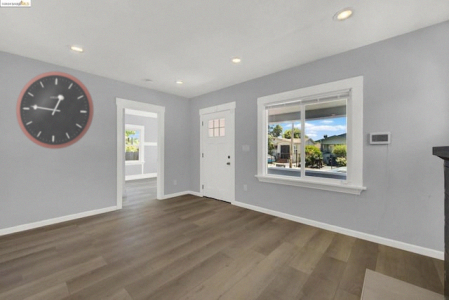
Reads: 12 h 46 min
